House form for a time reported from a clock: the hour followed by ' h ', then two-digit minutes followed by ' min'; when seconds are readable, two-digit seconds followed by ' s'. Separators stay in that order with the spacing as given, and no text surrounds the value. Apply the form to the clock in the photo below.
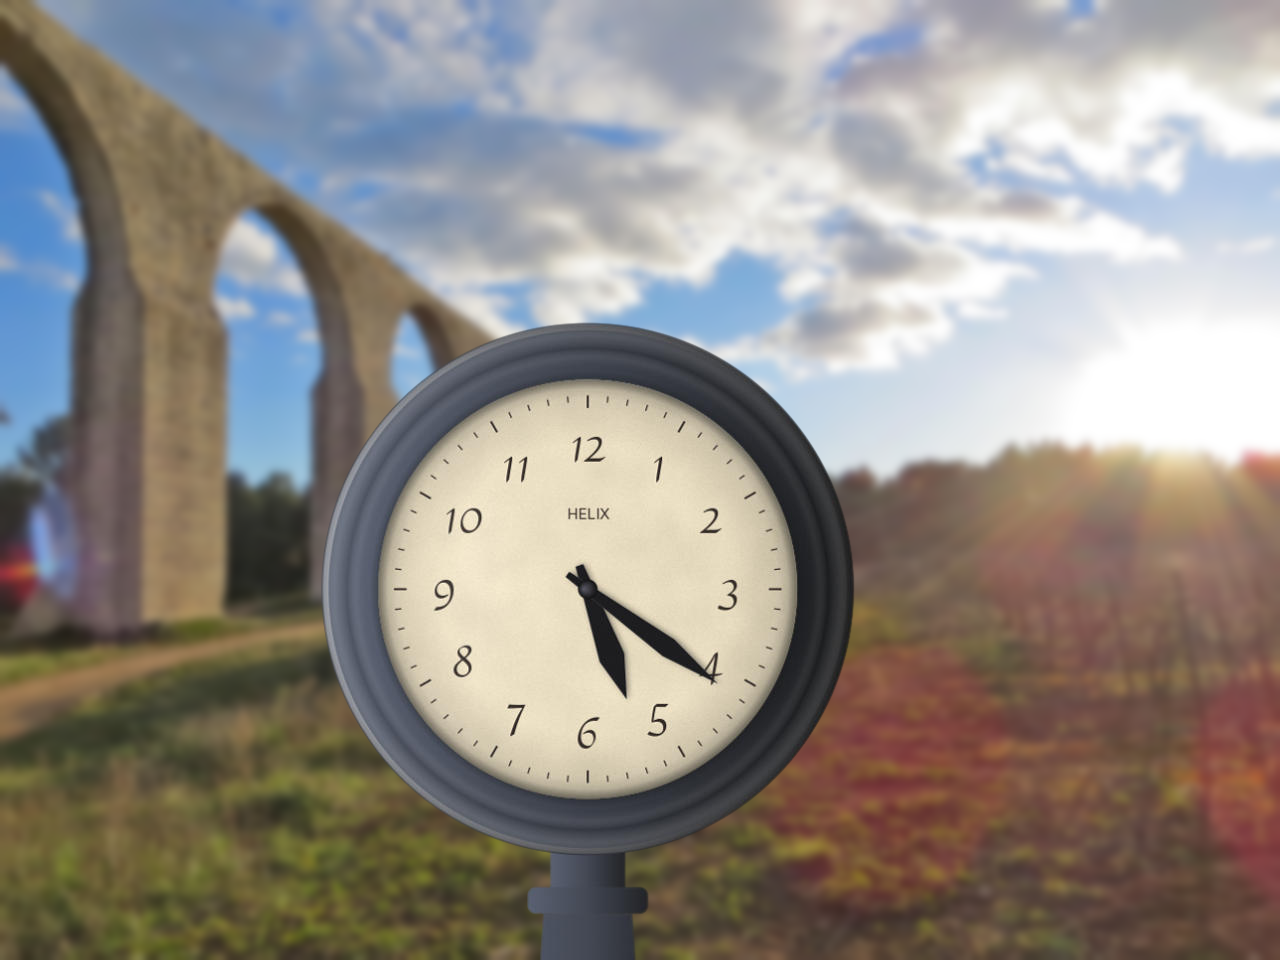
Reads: 5 h 21 min
